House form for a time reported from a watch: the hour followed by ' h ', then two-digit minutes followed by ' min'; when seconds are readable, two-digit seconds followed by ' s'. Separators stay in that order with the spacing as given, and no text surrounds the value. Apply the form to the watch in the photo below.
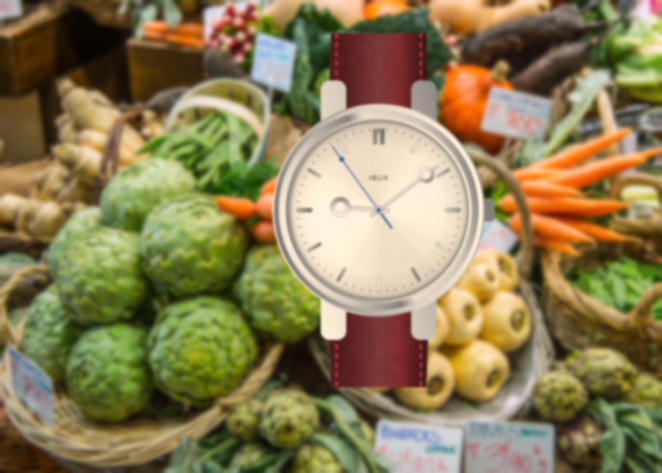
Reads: 9 h 08 min 54 s
